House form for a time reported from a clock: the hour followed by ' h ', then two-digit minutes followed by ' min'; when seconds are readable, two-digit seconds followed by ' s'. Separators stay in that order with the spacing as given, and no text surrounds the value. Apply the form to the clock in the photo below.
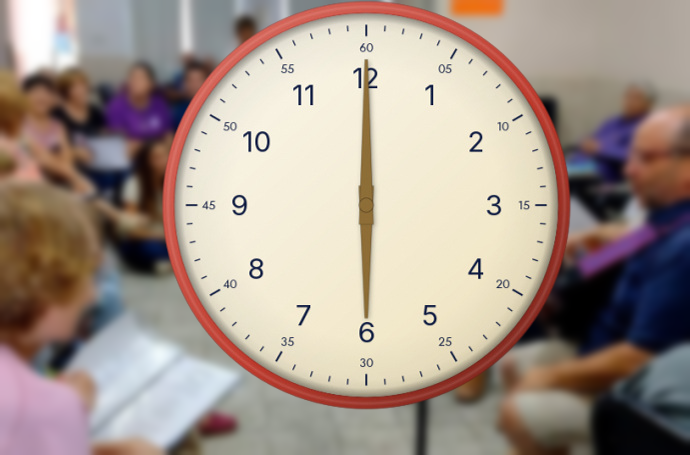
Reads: 6 h 00 min
